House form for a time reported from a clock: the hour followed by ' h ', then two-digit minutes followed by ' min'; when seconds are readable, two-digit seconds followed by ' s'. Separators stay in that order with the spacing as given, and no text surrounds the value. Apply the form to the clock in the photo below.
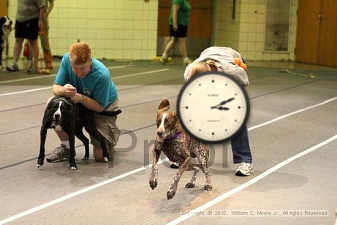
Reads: 3 h 11 min
